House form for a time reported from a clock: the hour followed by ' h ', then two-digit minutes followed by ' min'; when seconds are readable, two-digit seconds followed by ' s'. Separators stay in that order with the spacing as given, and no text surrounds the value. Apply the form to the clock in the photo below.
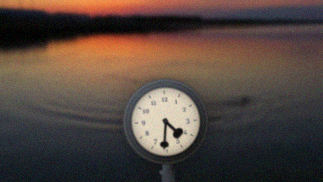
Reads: 4 h 31 min
